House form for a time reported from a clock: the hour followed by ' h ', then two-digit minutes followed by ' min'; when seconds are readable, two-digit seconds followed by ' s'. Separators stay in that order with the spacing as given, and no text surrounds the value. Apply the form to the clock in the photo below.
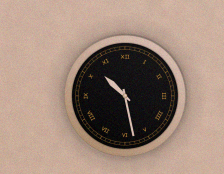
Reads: 10 h 28 min
